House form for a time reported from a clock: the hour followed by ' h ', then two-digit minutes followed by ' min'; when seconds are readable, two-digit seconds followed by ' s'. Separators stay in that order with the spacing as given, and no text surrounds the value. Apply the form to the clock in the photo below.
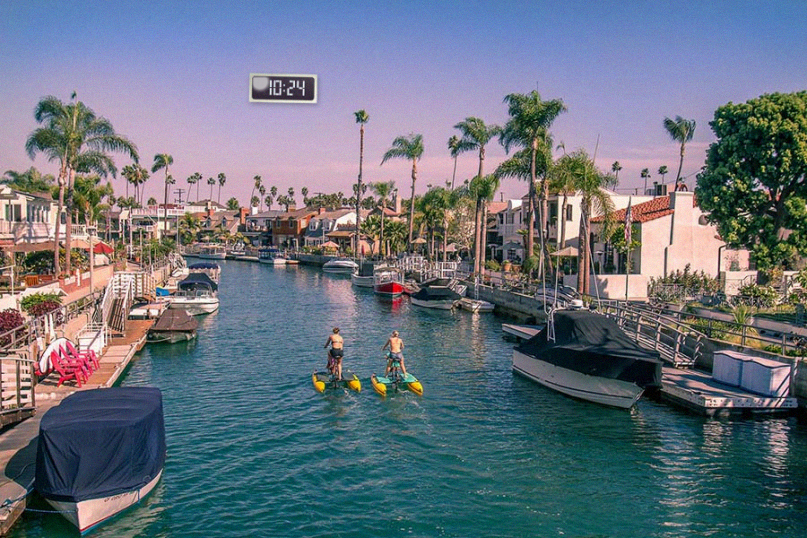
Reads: 10 h 24 min
